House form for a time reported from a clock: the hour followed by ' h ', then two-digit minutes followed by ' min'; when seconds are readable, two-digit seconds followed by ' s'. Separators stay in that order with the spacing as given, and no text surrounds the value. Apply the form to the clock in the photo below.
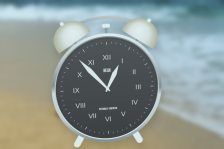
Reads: 12 h 53 min
